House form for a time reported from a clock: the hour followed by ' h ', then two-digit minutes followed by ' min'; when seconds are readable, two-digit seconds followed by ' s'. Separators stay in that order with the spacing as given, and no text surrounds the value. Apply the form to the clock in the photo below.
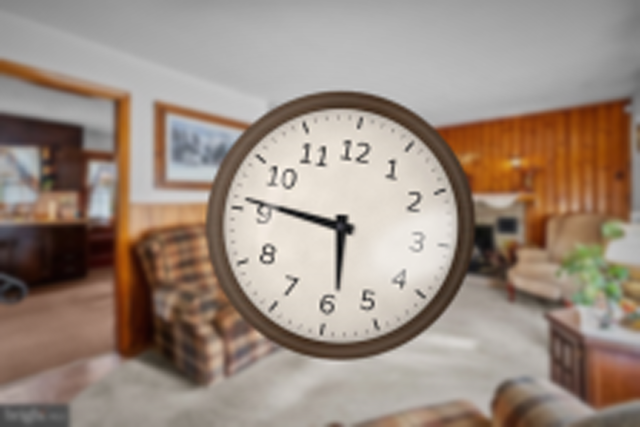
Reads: 5 h 46 min
